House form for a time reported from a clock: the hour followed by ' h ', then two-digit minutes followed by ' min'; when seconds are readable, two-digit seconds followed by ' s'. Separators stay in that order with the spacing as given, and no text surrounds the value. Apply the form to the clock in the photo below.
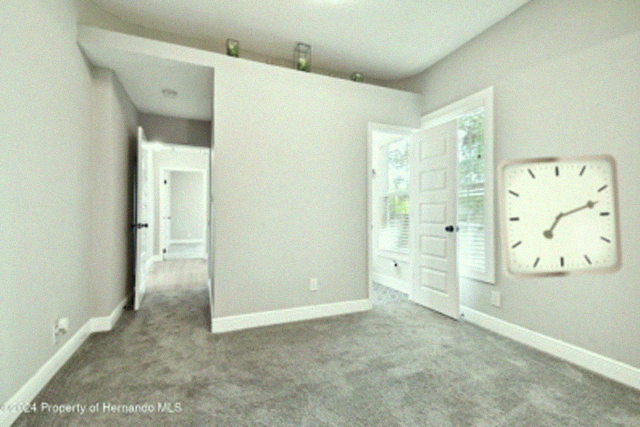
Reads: 7 h 12 min
